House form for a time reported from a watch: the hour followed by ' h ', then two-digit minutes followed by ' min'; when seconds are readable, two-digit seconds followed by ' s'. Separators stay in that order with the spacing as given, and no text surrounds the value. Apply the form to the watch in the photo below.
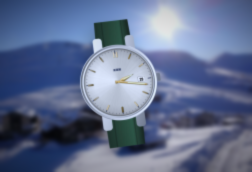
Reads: 2 h 17 min
